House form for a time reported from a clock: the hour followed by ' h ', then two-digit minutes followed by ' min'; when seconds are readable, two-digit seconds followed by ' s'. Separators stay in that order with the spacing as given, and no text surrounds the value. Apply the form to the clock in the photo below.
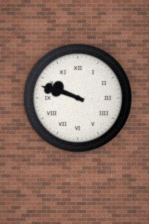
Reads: 9 h 48 min
